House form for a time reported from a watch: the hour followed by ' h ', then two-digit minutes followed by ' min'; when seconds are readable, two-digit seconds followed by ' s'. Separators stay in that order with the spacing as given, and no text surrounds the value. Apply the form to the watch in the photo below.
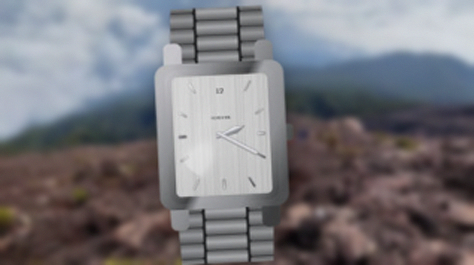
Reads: 2 h 20 min
